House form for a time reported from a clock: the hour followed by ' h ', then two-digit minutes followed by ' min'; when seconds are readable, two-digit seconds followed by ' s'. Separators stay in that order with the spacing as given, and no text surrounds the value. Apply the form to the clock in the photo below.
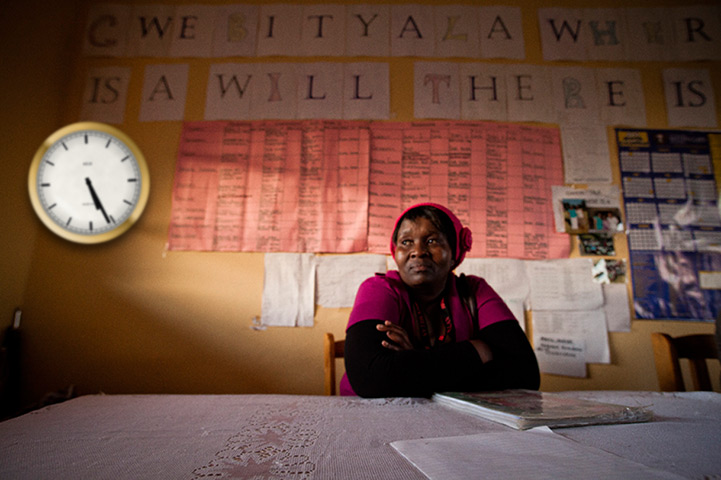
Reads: 5 h 26 min
